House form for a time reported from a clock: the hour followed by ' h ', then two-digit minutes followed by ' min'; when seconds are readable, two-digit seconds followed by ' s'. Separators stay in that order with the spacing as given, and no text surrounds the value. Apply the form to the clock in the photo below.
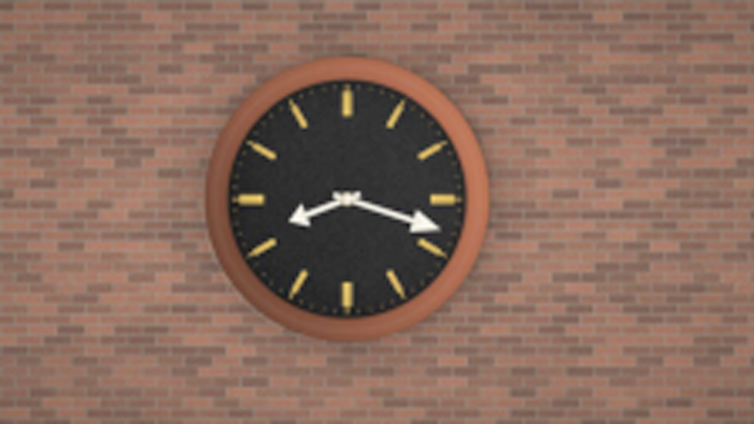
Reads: 8 h 18 min
